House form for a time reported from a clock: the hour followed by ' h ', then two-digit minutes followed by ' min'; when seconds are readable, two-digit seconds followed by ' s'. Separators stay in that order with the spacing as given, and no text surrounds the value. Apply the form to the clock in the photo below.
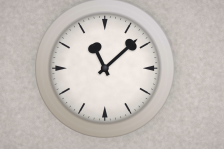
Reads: 11 h 08 min
